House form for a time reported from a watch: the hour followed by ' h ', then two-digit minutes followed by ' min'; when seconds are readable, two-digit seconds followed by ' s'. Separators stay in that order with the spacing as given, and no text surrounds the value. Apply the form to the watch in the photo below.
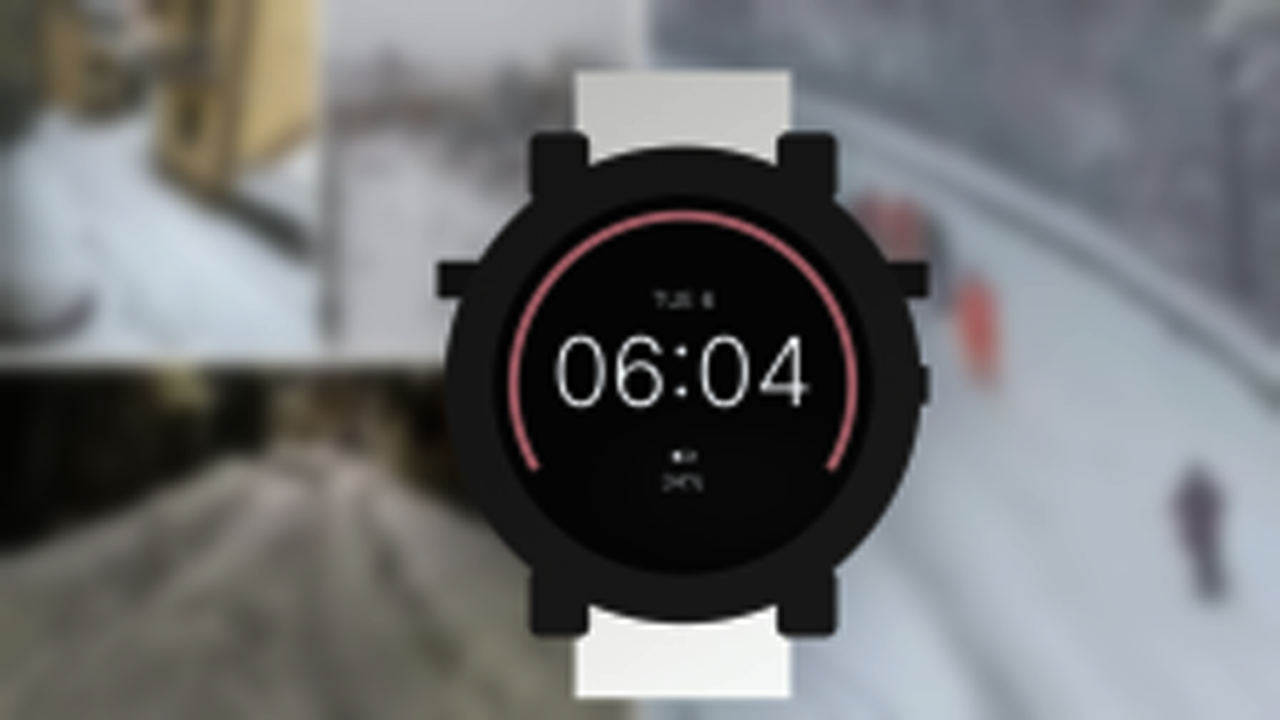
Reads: 6 h 04 min
